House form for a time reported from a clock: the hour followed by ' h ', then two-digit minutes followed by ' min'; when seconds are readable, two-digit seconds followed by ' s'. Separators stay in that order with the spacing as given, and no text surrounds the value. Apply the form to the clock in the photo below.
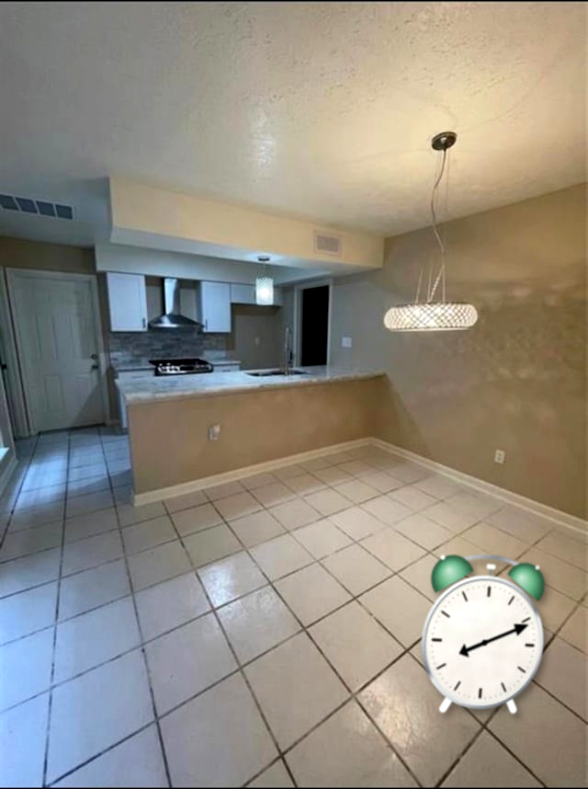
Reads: 8 h 11 min
